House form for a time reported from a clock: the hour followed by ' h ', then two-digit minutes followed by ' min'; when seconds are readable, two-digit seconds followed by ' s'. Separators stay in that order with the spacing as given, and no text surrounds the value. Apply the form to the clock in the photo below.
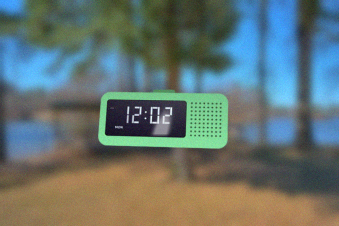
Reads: 12 h 02 min
